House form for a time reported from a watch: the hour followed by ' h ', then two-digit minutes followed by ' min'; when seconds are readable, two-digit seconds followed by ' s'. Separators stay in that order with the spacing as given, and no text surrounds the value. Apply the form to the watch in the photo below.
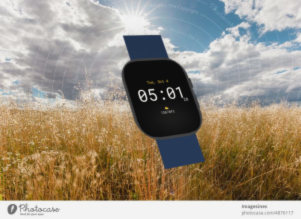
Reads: 5 h 01 min
